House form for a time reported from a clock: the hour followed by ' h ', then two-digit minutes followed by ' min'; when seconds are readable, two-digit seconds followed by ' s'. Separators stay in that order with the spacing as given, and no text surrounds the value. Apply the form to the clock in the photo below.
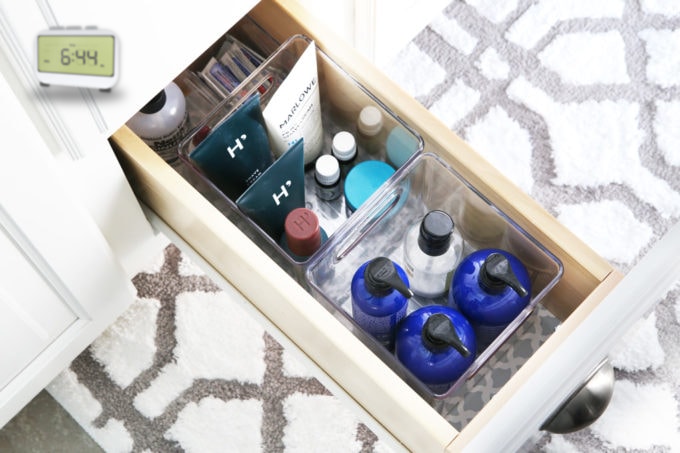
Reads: 6 h 44 min
